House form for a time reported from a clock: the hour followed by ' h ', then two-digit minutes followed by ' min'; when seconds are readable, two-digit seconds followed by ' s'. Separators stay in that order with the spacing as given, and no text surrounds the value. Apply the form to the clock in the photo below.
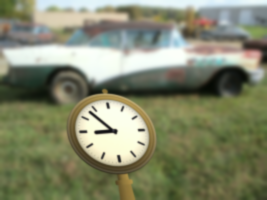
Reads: 8 h 53 min
